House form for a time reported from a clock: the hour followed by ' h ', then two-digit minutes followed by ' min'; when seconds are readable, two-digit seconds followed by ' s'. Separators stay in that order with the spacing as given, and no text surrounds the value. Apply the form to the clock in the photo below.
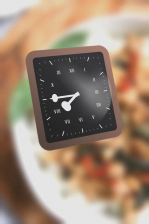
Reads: 7 h 45 min
